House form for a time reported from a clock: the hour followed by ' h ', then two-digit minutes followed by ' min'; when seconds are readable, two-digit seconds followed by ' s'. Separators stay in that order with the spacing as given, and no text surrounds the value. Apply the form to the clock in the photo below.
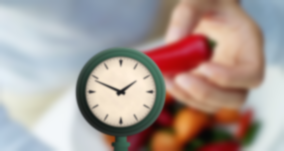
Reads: 1 h 49 min
